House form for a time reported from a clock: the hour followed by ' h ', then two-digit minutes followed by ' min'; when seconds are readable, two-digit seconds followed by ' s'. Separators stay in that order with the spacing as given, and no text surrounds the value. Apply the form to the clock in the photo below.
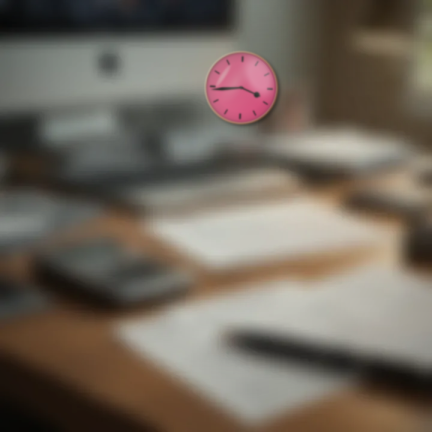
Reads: 3 h 44 min
